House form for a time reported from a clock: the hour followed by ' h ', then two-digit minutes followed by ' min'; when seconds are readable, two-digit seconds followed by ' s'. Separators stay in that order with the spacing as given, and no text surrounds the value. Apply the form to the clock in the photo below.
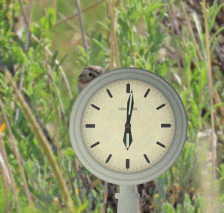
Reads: 6 h 01 min
